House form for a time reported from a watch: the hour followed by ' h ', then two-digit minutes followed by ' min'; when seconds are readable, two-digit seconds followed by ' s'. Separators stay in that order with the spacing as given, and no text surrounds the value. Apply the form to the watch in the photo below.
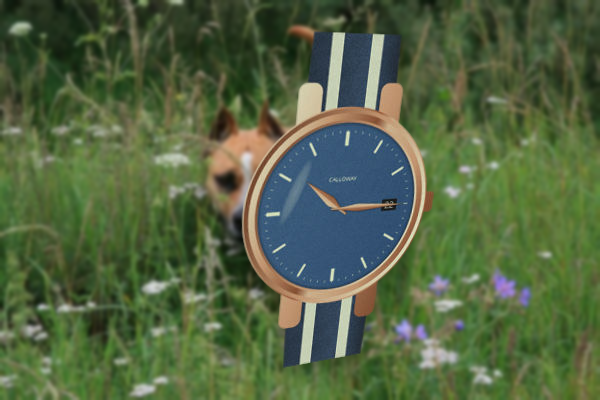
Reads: 10 h 15 min
